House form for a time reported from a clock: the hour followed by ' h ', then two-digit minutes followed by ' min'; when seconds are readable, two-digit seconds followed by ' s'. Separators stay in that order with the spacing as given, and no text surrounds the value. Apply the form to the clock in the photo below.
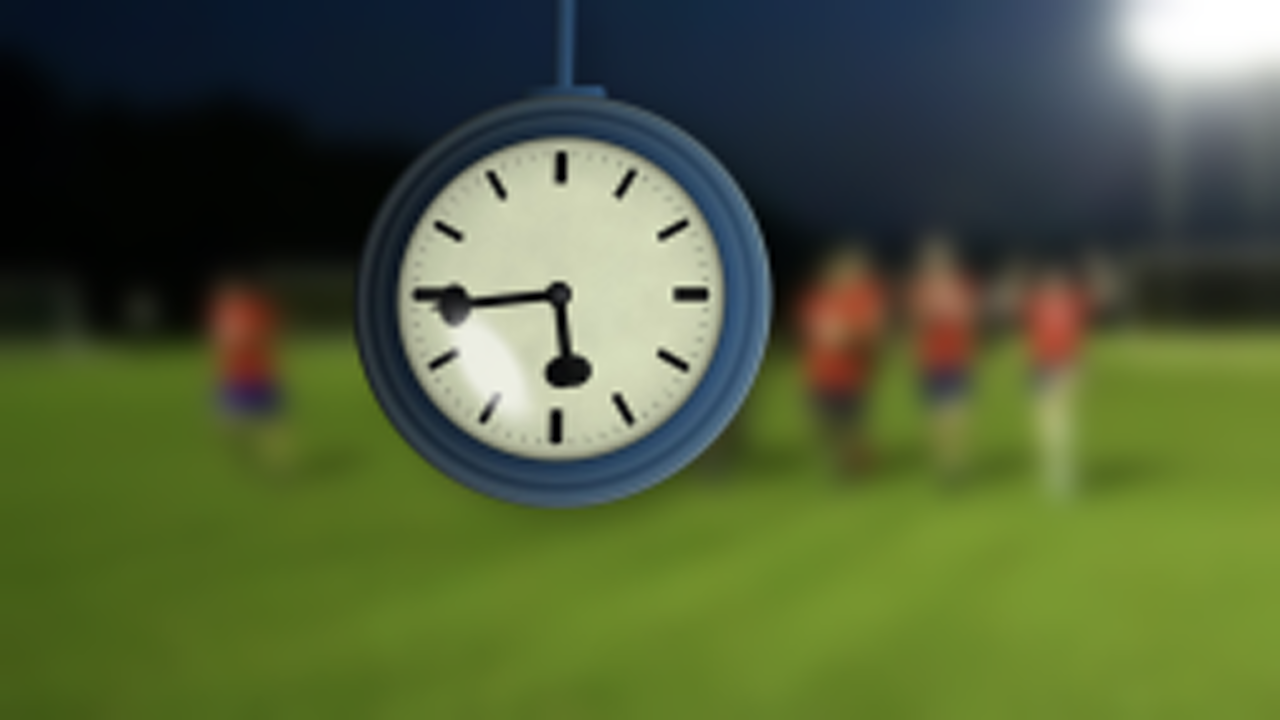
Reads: 5 h 44 min
